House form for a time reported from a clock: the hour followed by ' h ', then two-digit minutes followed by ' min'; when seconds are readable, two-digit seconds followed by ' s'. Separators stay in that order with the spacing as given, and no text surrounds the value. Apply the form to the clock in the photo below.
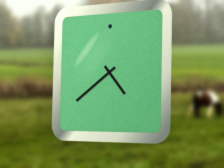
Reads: 4 h 39 min
